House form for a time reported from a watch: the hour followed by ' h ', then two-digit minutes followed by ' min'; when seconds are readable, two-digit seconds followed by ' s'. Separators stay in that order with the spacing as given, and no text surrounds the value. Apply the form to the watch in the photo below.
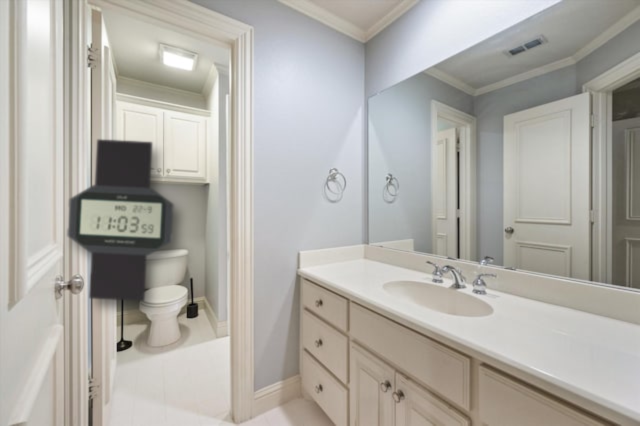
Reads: 11 h 03 min
